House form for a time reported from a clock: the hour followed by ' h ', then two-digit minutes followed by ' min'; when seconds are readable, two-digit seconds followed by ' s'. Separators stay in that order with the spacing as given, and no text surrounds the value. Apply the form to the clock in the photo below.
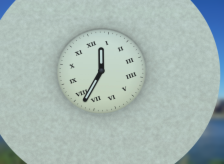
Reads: 12 h 38 min
